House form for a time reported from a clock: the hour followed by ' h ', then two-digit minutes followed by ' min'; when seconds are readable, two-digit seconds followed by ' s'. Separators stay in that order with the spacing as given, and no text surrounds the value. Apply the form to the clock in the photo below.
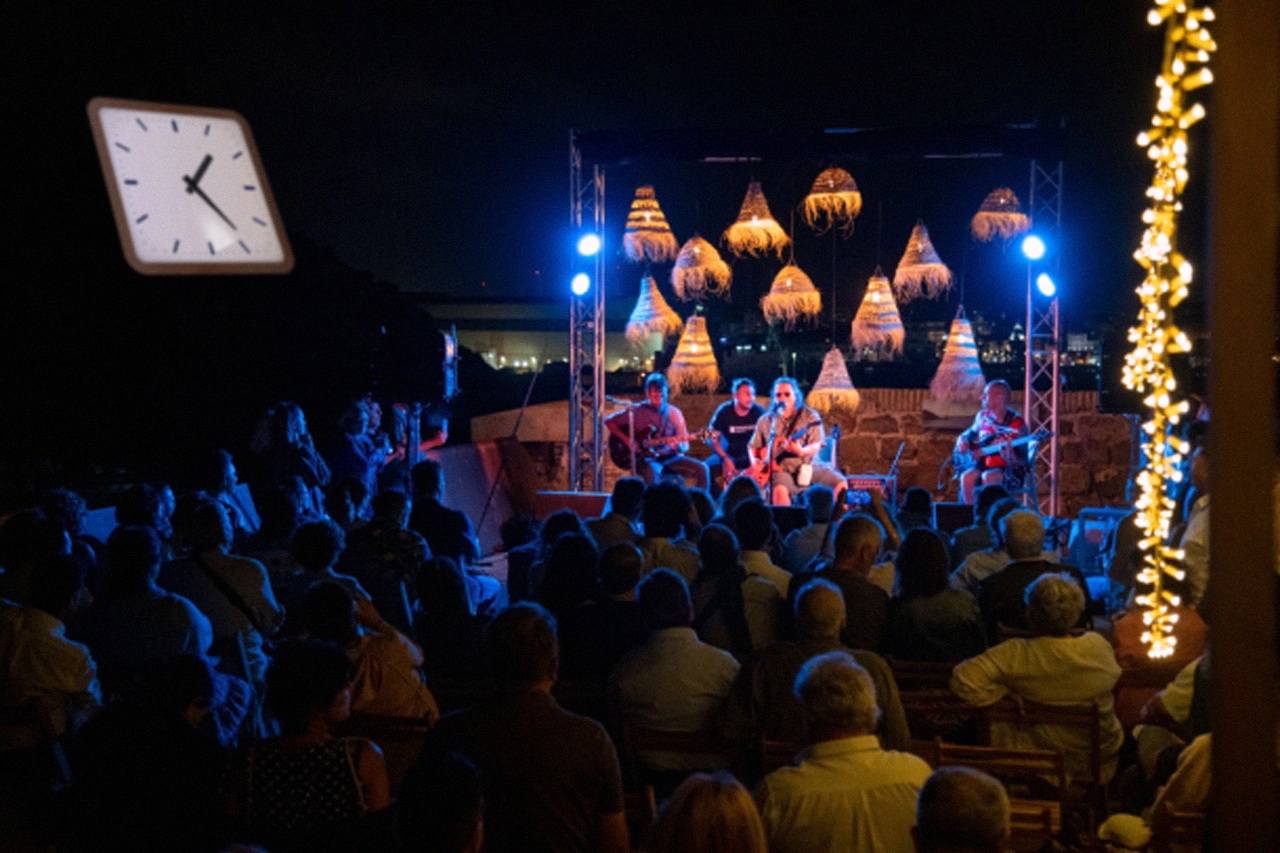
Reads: 1 h 24 min
